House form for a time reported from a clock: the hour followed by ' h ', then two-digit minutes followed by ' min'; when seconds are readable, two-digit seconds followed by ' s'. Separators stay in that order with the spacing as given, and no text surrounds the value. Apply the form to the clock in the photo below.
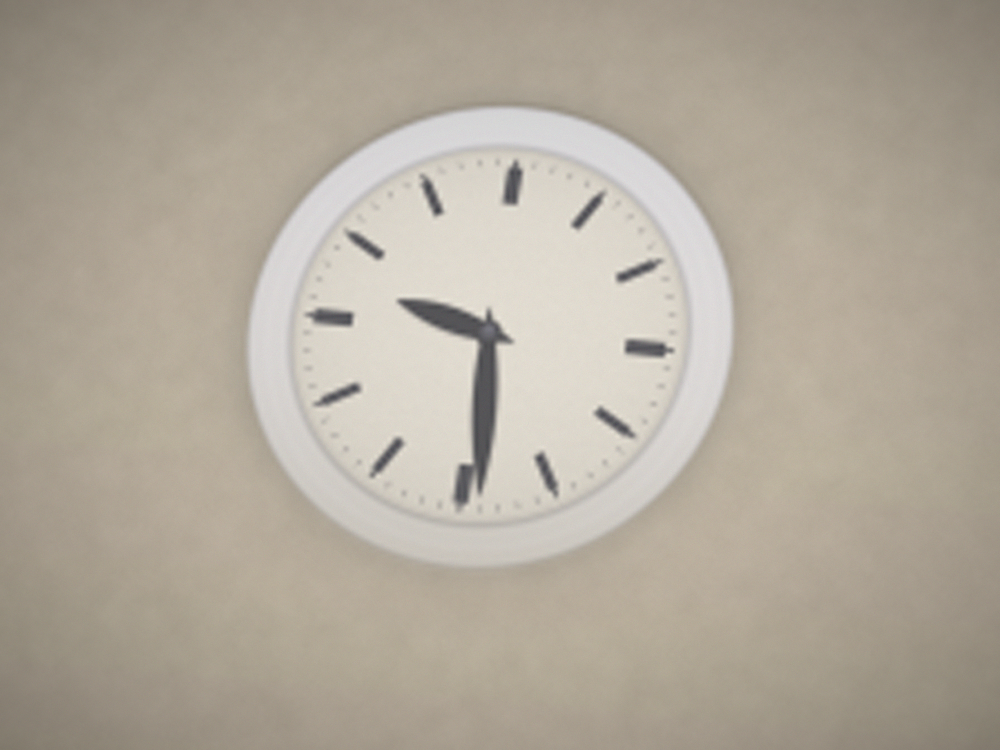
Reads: 9 h 29 min
